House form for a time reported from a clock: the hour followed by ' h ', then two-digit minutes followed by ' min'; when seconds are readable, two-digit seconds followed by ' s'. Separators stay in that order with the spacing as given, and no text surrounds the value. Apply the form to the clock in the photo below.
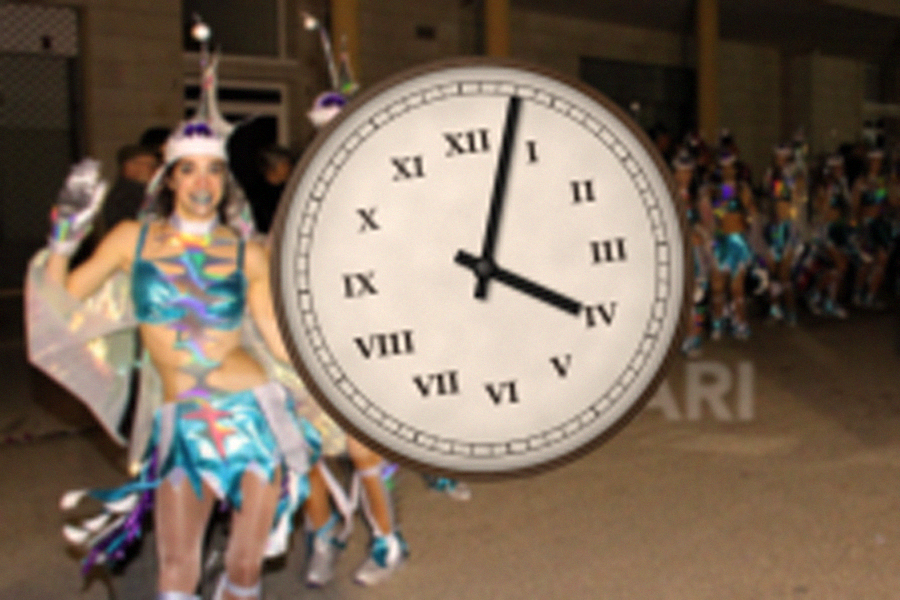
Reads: 4 h 03 min
